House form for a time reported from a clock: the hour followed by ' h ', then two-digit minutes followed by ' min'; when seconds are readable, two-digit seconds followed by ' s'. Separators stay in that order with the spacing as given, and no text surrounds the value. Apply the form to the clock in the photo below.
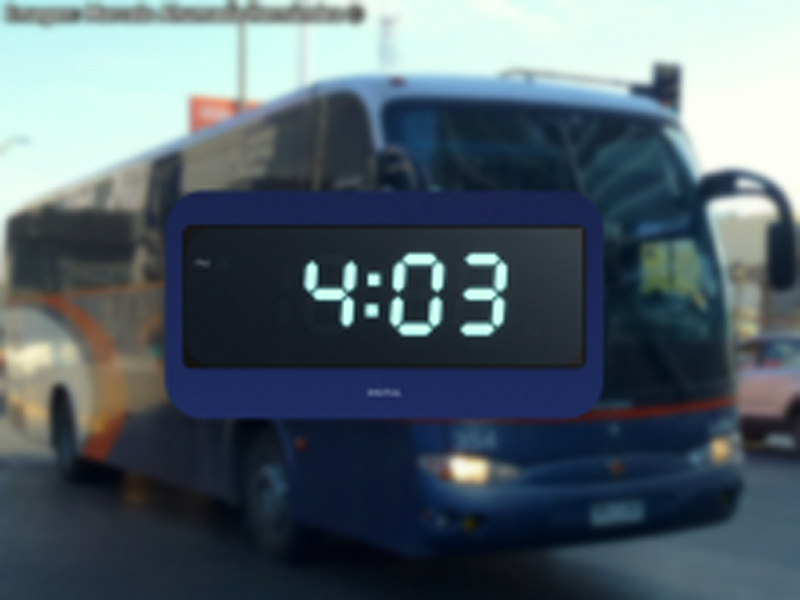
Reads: 4 h 03 min
